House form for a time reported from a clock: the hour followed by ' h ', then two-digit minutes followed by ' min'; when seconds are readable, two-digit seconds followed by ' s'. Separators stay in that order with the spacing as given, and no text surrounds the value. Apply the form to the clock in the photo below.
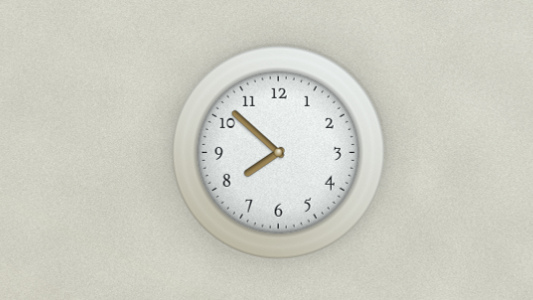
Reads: 7 h 52 min
